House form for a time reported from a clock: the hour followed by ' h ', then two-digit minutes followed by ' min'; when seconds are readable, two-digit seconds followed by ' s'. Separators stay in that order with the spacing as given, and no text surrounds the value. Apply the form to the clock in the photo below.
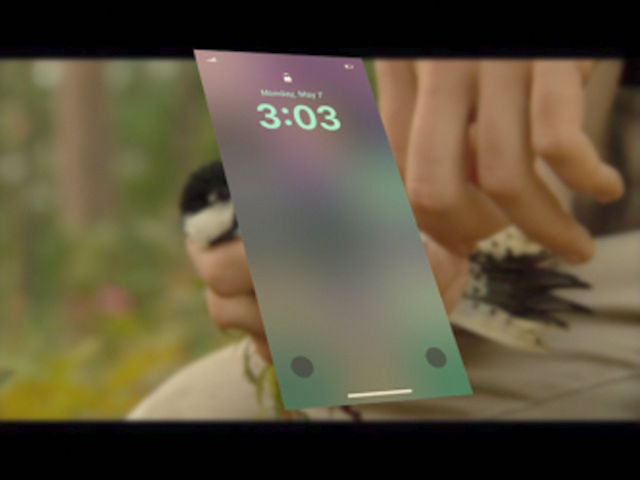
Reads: 3 h 03 min
